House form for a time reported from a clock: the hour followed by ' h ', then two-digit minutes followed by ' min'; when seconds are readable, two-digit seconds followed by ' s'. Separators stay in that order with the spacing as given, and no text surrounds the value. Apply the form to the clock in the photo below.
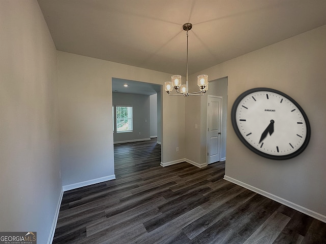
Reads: 6 h 36 min
